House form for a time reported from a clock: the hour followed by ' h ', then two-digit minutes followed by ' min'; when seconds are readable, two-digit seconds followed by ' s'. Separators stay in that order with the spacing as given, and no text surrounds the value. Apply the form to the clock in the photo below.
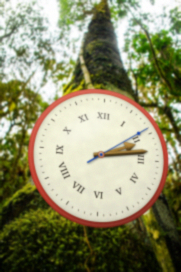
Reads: 2 h 13 min 09 s
